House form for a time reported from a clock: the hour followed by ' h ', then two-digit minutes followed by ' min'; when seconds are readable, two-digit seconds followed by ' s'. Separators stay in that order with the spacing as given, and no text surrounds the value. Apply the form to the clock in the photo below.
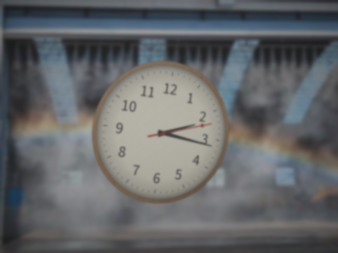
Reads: 2 h 16 min 12 s
